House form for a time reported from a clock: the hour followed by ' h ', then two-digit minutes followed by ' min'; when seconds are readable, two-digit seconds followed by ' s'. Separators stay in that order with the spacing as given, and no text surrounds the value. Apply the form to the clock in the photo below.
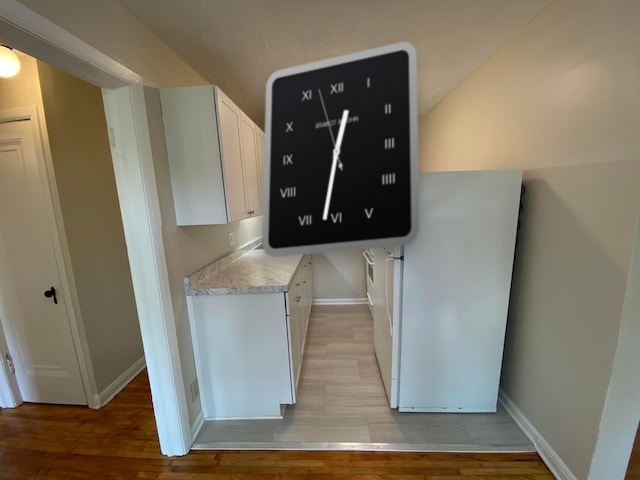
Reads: 12 h 31 min 57 s
